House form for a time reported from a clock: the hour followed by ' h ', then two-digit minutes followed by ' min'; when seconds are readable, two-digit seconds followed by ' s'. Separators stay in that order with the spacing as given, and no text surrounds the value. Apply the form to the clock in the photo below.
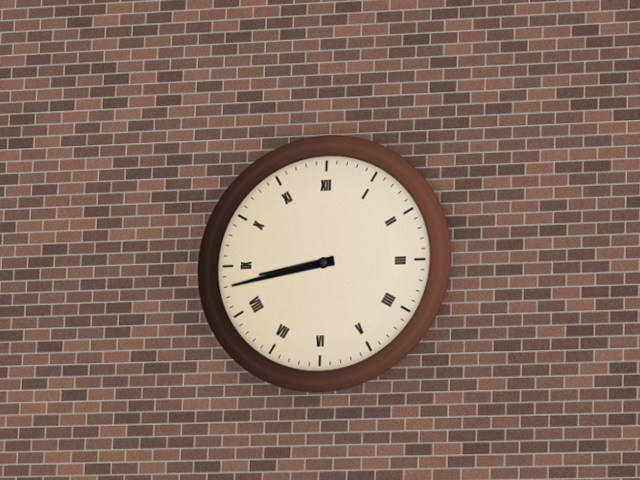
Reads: 8 h 43 min
